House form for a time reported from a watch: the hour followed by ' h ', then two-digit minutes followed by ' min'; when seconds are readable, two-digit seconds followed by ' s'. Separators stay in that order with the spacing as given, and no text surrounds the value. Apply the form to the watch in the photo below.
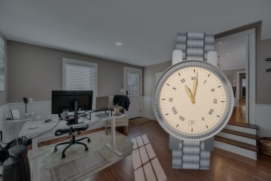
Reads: 11 h 01 min
